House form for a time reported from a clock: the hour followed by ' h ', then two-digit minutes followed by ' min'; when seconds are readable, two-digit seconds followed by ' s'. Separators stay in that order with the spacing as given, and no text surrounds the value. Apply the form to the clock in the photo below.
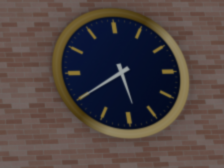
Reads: 5 h 40 min
